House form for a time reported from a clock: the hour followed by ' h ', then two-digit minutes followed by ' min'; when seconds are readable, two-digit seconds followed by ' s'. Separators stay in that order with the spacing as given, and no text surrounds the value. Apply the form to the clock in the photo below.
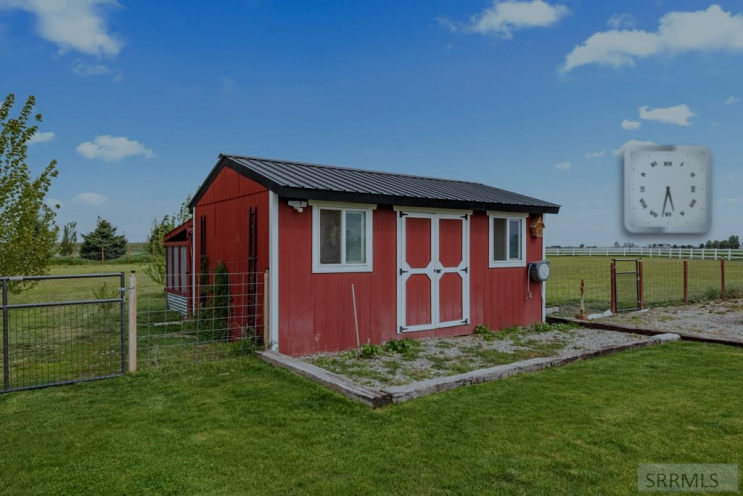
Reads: 5 h 32 min
